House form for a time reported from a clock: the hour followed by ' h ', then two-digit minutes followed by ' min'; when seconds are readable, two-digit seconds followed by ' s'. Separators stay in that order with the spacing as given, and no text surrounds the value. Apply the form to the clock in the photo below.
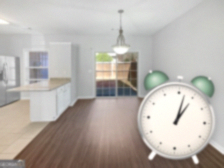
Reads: 1 h 02 min
